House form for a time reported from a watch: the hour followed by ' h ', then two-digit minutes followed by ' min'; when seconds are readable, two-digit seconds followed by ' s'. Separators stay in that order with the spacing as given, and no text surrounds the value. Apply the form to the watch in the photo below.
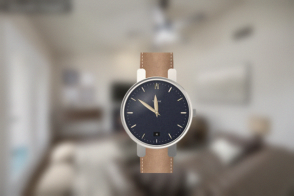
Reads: 11 h 51 min
